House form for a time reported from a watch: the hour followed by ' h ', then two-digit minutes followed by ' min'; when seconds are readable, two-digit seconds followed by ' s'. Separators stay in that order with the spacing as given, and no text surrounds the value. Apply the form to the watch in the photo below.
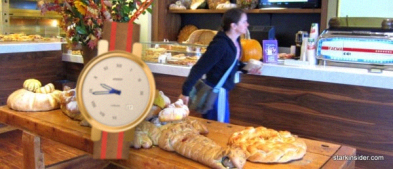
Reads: 9 h 44 min
